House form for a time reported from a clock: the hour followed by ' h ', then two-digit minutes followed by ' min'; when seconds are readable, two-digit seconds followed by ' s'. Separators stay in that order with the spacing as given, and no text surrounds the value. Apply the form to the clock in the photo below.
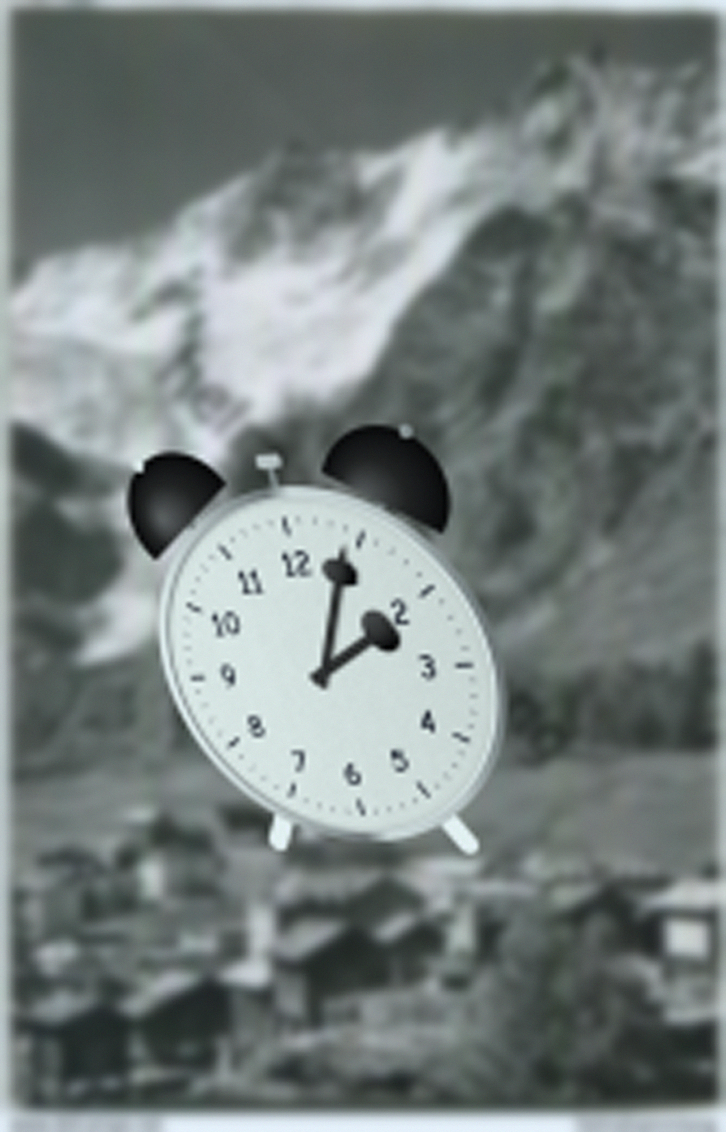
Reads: 2 h 04 min
